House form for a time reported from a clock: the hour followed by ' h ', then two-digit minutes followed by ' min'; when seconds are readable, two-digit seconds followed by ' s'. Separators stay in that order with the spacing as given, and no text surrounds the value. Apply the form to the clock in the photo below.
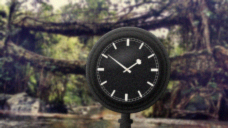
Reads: 1 h 51 min
